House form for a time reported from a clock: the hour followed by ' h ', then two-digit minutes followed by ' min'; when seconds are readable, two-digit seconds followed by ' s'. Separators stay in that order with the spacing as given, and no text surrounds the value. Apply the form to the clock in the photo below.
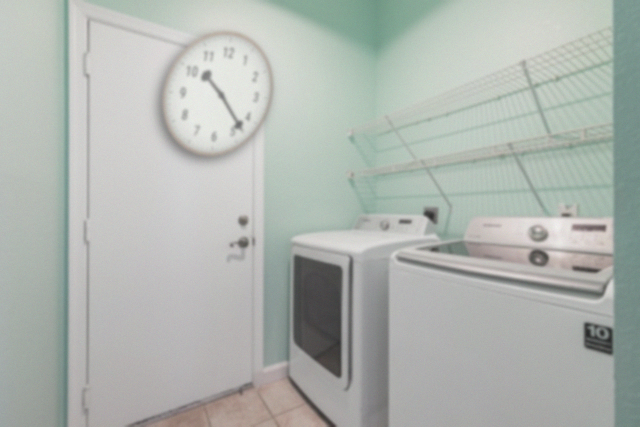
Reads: 10 h 23 min
